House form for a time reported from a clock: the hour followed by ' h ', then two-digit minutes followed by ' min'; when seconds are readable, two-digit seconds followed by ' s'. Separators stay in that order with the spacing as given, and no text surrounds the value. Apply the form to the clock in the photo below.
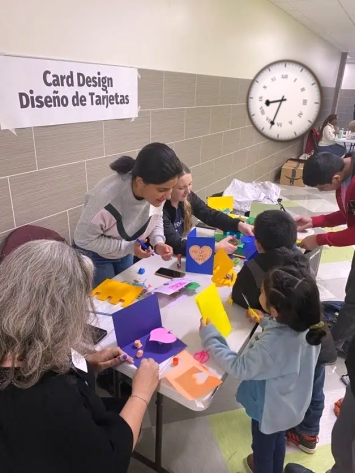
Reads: 8 h 33 min
